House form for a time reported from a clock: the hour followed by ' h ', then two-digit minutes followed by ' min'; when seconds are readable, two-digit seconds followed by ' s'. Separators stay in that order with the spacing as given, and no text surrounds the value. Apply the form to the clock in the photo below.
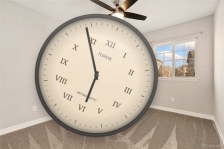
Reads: 5 h 54 min
